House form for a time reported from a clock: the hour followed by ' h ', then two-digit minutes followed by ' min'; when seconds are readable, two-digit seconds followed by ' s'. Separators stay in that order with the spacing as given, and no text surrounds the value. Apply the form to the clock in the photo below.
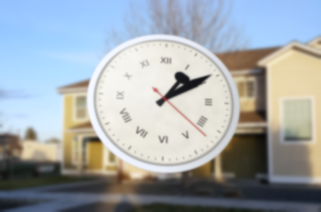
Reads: 1 h 09 min 22 s
